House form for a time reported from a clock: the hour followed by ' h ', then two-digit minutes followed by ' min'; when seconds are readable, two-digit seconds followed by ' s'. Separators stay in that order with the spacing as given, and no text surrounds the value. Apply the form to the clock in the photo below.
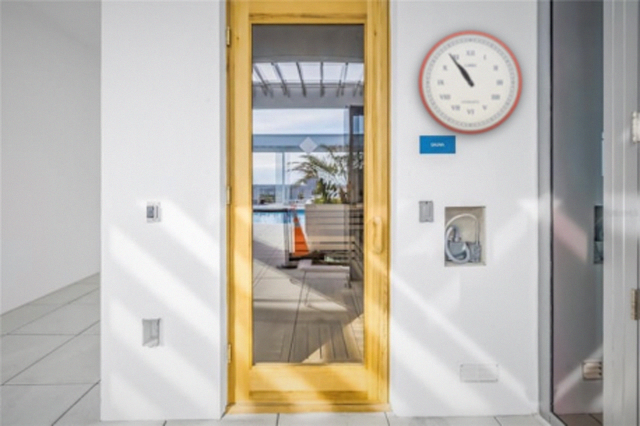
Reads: 10 h 54 min
